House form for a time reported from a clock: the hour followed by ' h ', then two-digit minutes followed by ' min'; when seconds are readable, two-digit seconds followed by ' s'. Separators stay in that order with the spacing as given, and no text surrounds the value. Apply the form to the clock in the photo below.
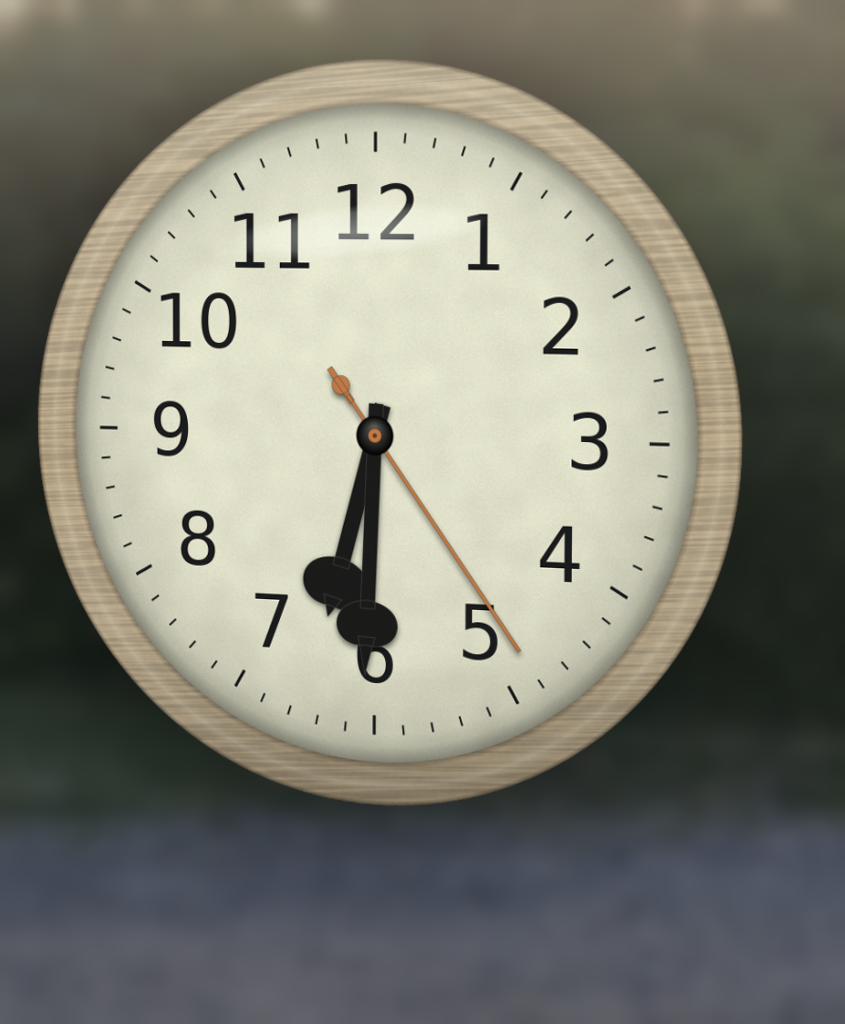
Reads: 6 h 30 min 24 s
